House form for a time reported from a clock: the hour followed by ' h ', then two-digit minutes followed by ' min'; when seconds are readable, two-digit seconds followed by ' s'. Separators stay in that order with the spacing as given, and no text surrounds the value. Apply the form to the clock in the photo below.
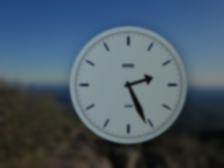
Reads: 2 h 26 min
